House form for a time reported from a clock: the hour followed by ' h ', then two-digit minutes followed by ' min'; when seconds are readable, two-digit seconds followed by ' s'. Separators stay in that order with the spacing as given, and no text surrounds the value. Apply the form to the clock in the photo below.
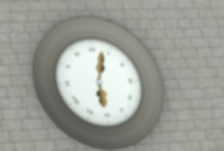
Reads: 6 h 03 min
